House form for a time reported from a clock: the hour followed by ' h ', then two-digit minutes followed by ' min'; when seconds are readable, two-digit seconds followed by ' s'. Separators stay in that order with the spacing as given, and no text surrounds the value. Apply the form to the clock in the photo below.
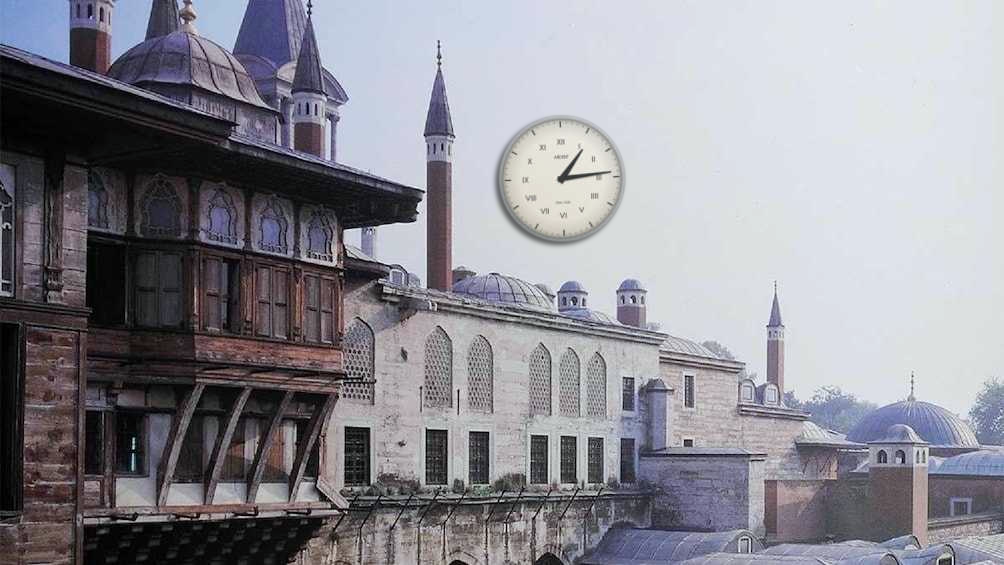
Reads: 1 h 14 min
